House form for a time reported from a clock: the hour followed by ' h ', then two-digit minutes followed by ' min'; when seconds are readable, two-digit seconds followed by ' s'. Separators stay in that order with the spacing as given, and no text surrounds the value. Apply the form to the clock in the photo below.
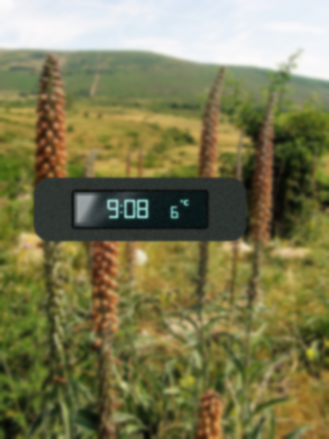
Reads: 9 h 08 min
